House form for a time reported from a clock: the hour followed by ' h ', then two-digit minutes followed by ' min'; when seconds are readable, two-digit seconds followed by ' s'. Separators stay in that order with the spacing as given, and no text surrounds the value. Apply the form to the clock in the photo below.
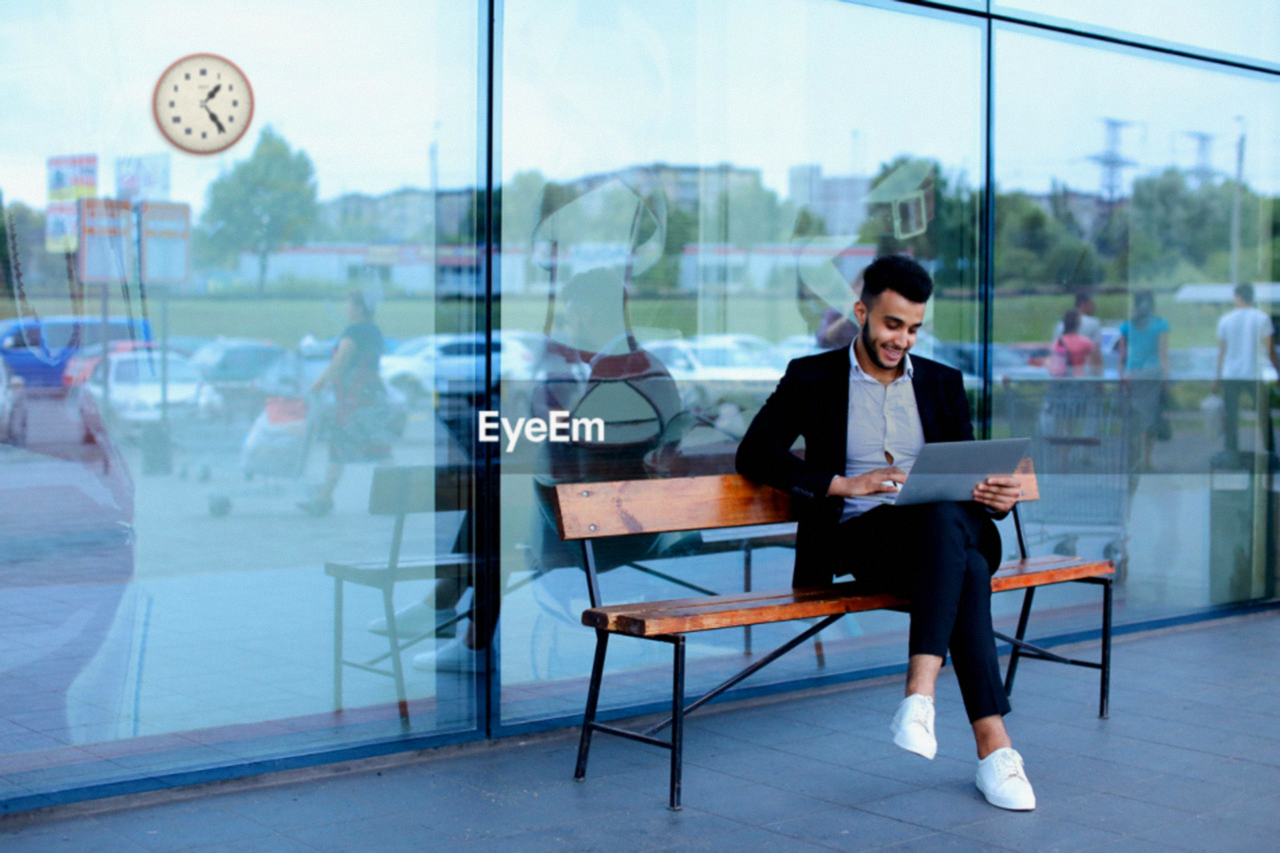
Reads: 1 h 24 min
